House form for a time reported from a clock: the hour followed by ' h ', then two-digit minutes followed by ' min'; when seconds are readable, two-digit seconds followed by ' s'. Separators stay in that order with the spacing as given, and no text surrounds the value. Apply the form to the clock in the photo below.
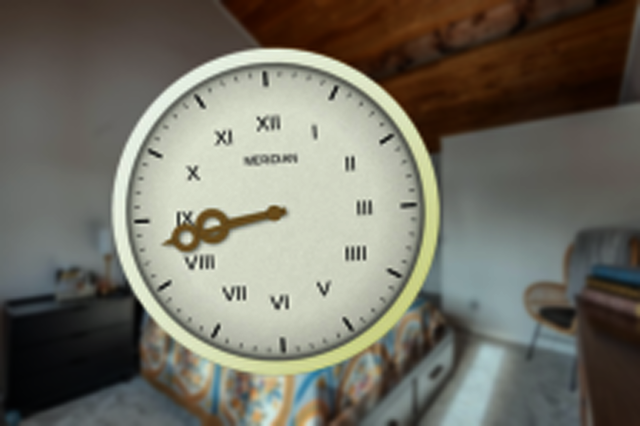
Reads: 8 h 43 min
